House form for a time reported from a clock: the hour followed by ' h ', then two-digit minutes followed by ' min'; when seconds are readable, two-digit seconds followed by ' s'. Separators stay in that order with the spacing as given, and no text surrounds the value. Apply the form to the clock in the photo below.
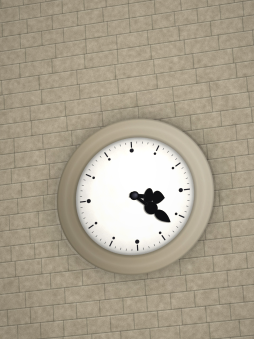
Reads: 3 h 22 min
